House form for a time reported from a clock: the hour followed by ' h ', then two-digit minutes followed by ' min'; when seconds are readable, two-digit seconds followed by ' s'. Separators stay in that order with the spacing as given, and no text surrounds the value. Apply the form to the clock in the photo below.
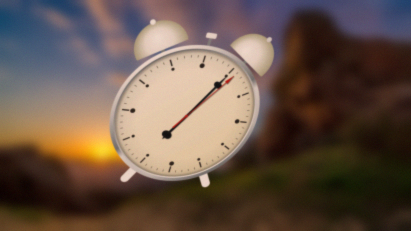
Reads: 7 h 05 min 06 s
